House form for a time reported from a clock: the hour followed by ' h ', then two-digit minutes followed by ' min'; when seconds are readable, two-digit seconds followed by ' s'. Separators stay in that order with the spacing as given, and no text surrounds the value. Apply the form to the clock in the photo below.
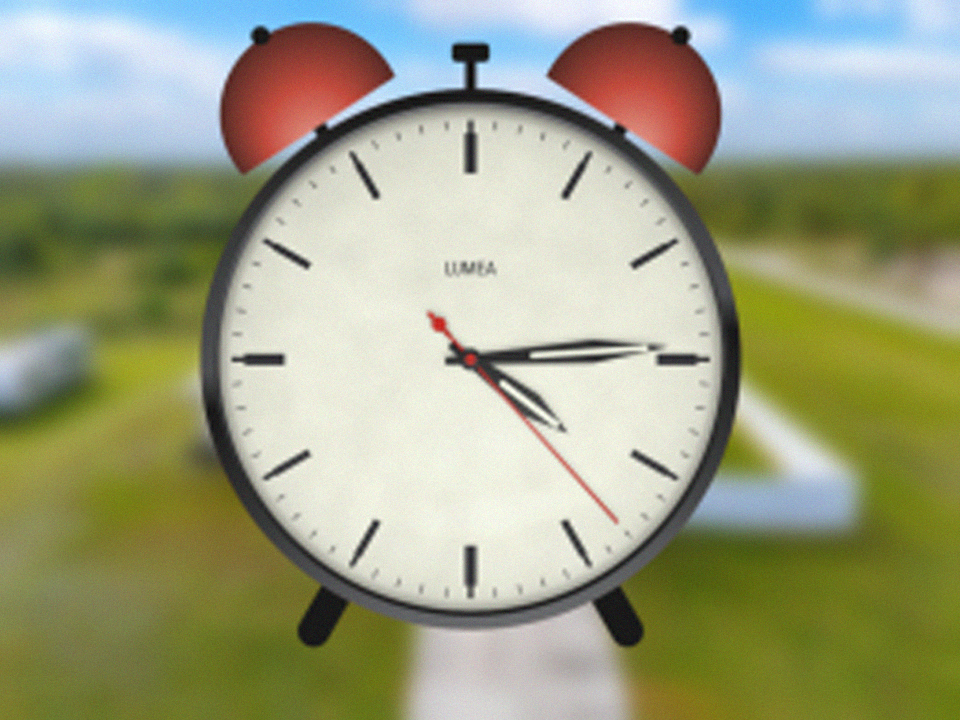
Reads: 4 h 14 min 23 s
